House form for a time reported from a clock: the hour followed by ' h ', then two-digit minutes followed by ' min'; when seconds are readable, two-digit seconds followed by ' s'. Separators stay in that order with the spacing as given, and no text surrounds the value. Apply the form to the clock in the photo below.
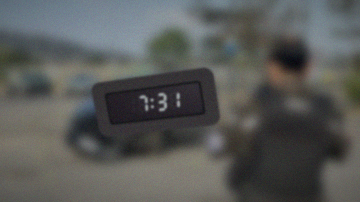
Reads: 7 h 31 min
